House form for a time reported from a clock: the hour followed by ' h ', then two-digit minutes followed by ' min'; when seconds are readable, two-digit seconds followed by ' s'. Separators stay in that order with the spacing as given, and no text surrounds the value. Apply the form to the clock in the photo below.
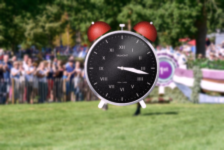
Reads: 3 h 17 min
